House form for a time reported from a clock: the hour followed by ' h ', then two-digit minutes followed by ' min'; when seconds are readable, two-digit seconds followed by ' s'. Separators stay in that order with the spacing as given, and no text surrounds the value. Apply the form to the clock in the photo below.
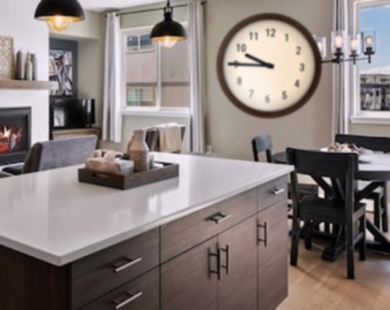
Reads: 9 h 45 min
